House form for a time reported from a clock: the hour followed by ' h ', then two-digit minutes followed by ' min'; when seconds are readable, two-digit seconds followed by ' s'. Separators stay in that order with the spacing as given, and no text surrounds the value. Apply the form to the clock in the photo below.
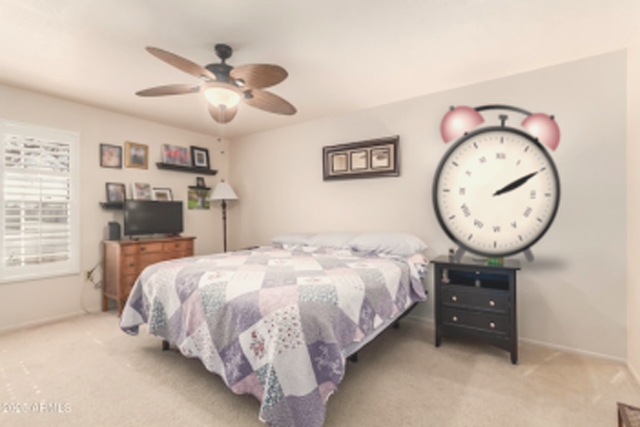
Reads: 2 h 10 min
